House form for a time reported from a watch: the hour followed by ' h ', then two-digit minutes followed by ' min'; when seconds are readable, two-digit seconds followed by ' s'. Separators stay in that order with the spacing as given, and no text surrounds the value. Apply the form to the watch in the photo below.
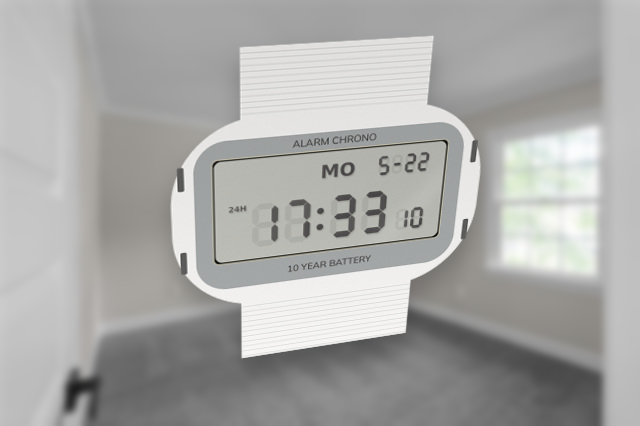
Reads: 17 h 33 min 10 s
